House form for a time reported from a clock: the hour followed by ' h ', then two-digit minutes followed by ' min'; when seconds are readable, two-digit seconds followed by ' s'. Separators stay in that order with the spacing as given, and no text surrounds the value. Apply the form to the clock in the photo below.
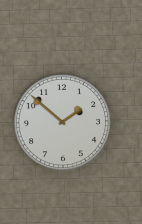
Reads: 1 h 52 min
